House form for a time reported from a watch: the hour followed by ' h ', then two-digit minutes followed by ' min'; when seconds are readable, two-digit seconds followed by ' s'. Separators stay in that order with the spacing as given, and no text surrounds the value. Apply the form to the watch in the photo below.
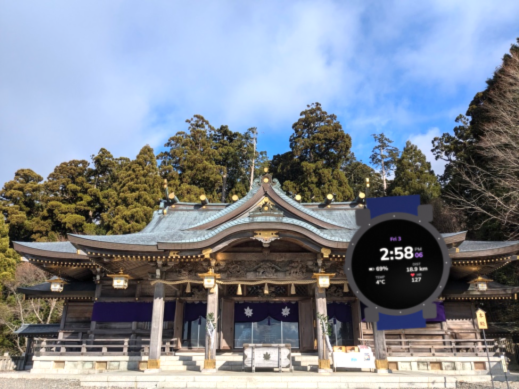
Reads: 2 h 58 min
